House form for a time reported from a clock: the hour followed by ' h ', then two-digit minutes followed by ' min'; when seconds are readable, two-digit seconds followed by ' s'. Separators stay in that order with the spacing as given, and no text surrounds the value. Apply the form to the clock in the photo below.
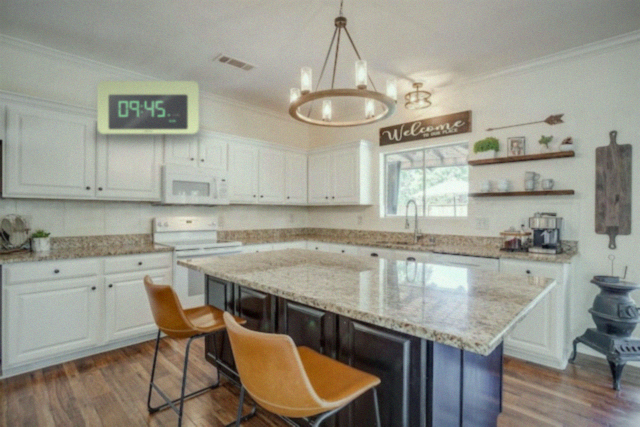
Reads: 9 h 45 min
